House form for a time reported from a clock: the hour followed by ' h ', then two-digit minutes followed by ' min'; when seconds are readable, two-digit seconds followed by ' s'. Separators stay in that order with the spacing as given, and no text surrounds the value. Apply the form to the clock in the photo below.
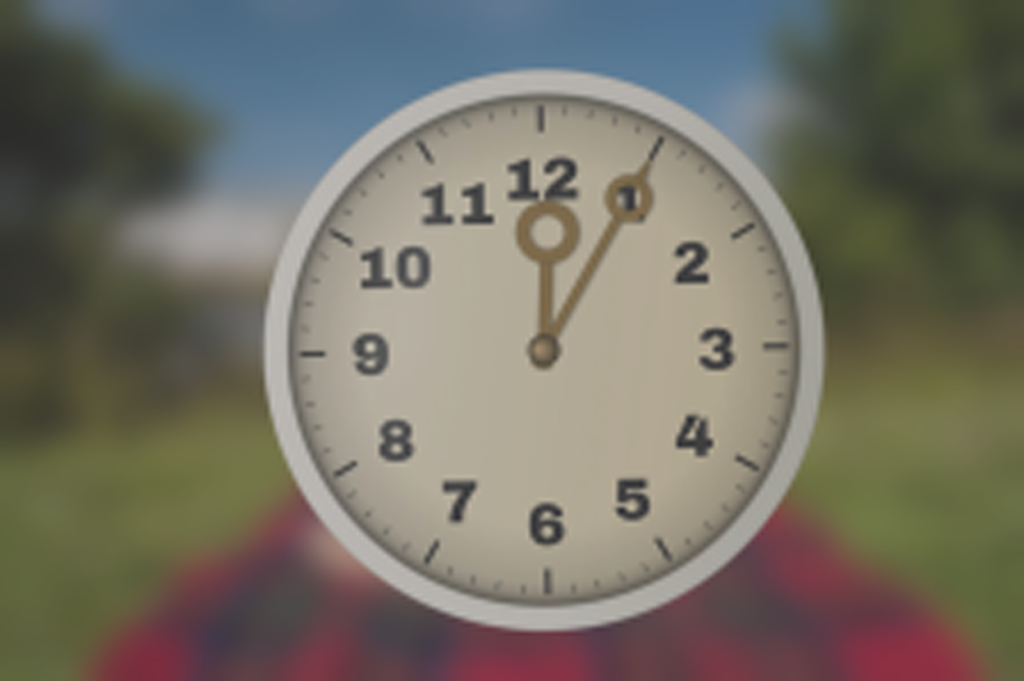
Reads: 12 h 05 min
